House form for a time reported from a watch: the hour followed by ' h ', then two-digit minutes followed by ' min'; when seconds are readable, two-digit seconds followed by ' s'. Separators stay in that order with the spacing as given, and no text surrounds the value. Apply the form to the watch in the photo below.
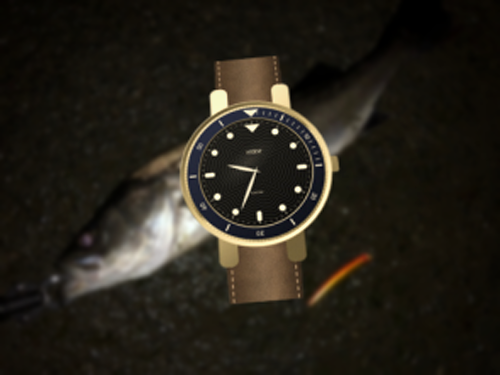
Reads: 9 h 34 min
